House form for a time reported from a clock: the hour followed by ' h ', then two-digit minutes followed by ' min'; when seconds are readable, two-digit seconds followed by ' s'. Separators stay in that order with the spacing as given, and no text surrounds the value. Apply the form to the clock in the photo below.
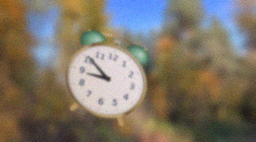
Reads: 8 h 51 min
